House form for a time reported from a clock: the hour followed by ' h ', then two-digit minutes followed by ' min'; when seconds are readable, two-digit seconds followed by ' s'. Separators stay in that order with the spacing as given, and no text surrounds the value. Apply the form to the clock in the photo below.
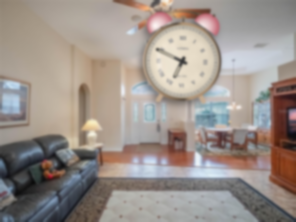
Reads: 6 h 49 min
